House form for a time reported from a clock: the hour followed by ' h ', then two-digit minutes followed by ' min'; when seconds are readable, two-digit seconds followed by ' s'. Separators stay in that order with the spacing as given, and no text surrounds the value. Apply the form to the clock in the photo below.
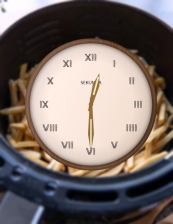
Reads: 12 h 30 min
